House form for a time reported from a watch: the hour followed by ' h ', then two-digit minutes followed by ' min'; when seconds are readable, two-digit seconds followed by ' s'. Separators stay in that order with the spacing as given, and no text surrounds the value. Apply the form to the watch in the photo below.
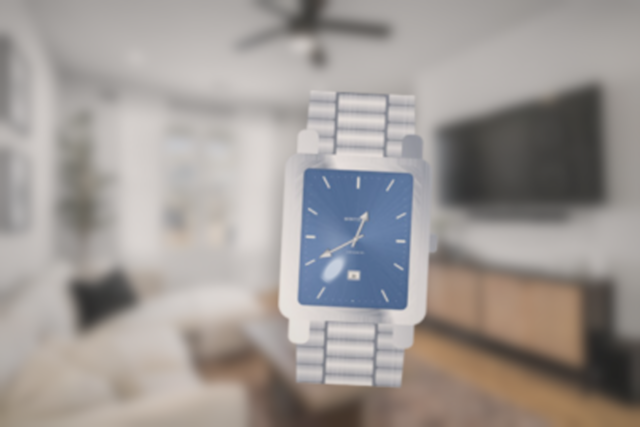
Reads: 12 h 40 min
